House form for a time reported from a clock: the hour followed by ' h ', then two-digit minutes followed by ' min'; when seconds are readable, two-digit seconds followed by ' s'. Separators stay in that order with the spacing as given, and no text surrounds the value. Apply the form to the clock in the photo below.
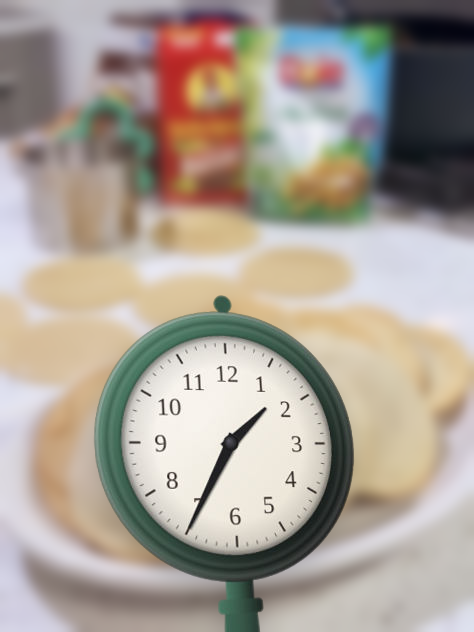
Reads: 1 h 35 min
